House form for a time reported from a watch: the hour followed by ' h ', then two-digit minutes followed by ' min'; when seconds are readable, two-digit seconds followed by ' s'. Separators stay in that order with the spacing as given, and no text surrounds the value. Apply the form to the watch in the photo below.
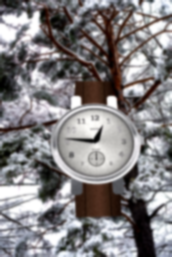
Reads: 12 h 46 min
